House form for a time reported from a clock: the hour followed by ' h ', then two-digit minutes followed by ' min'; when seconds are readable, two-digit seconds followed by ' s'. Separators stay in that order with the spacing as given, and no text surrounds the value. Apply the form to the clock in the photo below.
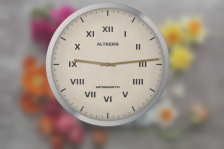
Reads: 9 h 14 min
